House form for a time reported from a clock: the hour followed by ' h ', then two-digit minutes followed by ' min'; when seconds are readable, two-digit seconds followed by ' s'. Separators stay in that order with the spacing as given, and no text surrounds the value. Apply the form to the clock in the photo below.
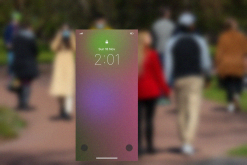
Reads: 2 h 01 min
